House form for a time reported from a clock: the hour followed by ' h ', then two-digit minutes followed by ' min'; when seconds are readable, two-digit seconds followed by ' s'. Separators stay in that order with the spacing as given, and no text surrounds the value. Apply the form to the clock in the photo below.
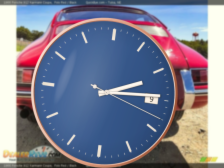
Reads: 2 h 14 min 18 s
